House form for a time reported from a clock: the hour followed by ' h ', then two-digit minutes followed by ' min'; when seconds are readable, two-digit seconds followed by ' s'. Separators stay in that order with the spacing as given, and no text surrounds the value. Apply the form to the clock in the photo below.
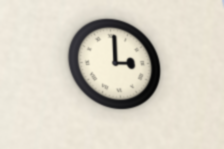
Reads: 3 h 01 min
